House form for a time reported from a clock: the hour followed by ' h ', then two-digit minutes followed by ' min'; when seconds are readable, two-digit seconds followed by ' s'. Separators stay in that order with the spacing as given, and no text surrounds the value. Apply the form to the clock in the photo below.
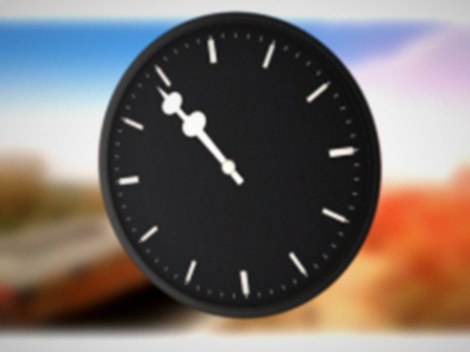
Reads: 10 h 54 min
